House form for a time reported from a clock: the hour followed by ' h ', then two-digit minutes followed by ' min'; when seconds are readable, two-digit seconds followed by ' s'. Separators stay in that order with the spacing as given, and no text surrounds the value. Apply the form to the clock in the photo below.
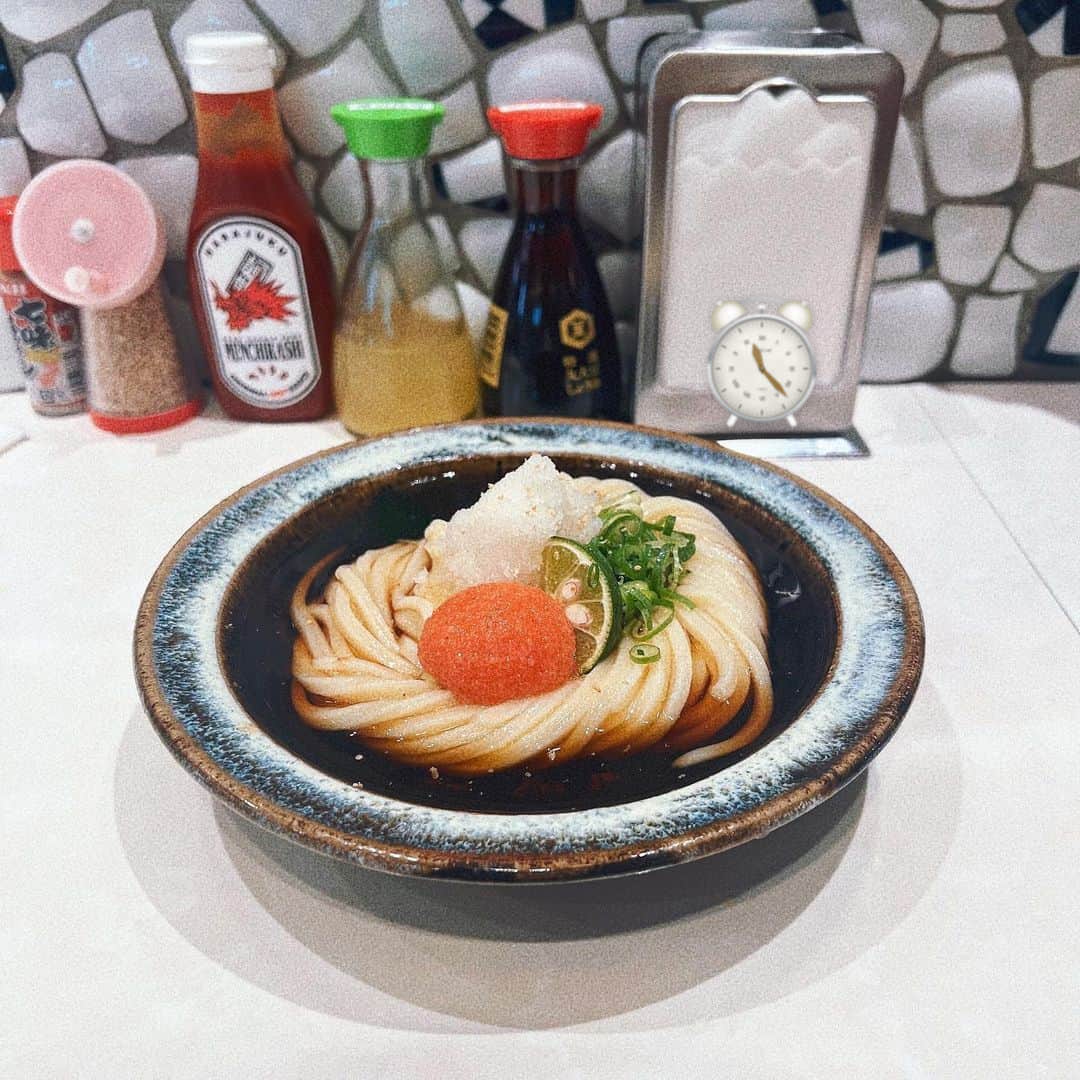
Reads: 11 h 23 min
